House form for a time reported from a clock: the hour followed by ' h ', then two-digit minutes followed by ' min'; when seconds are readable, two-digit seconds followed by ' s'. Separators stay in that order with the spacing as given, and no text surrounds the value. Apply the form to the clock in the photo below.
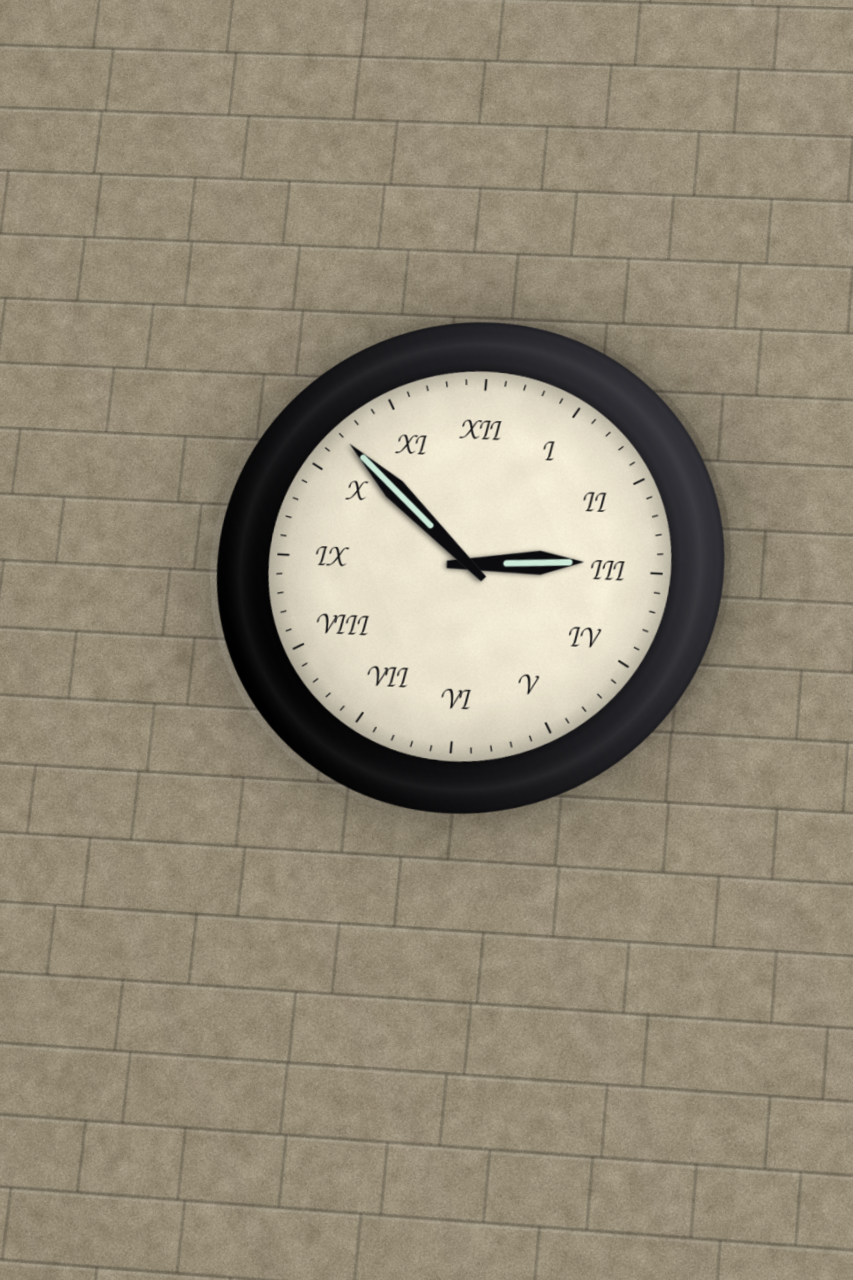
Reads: 2 h 52 min
